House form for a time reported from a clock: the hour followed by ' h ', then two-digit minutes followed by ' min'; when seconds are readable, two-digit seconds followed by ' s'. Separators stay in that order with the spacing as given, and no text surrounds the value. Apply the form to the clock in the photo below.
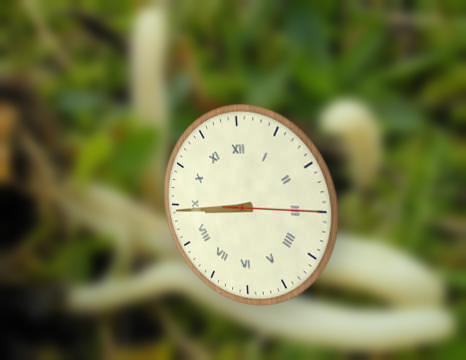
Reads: 8 h 44 min 15 s
